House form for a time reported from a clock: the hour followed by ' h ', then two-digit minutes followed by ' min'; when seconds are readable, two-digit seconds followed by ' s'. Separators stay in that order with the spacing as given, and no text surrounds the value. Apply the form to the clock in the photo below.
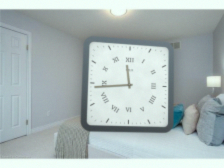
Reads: 11 h 44 min
